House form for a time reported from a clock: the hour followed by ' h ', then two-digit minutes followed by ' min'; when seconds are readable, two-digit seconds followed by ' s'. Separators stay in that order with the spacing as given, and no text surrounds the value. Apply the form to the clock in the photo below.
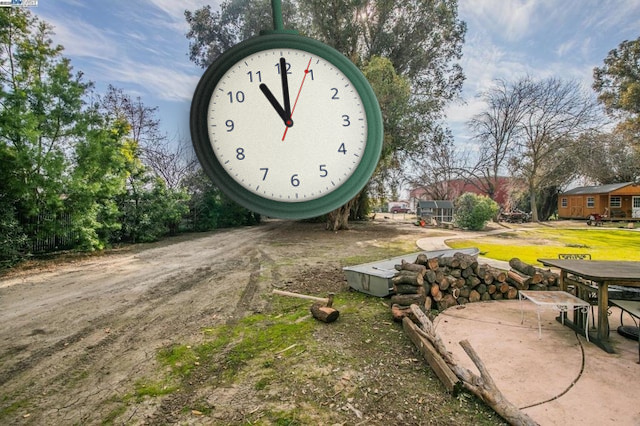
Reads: 11 h 00 min 04 s
